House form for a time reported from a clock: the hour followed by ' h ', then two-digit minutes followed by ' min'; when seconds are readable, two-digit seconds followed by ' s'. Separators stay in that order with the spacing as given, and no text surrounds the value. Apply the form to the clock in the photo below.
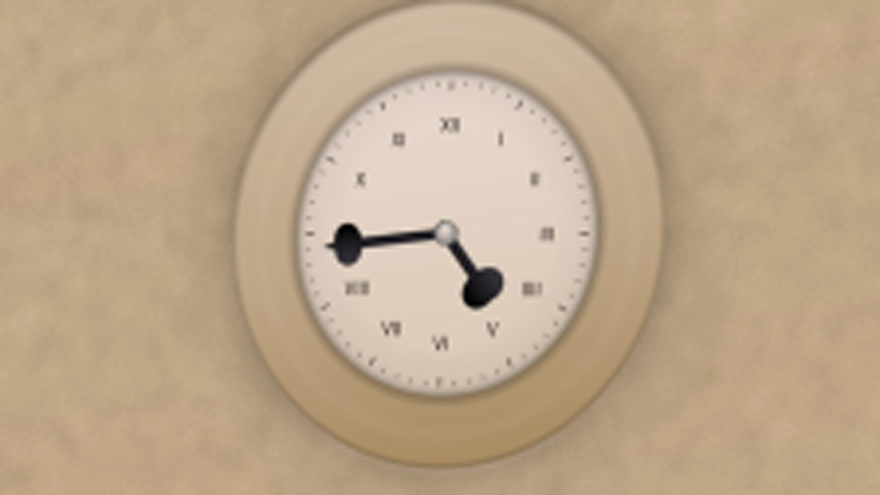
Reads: 4 h 44 min
